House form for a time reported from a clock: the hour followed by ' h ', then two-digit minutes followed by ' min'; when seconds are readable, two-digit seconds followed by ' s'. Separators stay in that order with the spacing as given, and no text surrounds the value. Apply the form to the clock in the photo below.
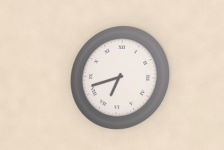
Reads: 6 h 42 min
